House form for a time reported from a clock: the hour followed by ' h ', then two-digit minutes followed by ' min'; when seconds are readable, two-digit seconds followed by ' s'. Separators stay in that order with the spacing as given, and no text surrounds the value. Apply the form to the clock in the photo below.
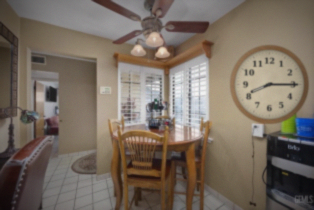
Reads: 8 h 15 min
